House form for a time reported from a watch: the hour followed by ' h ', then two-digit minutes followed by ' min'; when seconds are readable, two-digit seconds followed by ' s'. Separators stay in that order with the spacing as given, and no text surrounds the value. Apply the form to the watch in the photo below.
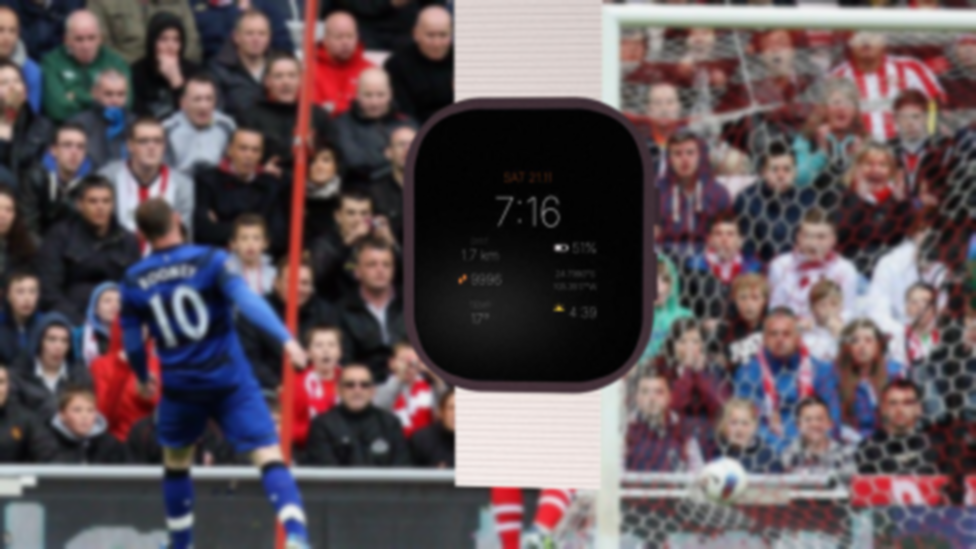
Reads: 7 h 16 min
